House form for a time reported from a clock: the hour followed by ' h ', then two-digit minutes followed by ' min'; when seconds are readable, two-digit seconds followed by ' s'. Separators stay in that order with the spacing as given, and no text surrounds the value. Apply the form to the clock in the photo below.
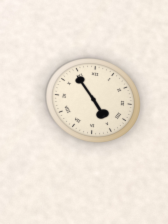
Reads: 4 h 54 min
